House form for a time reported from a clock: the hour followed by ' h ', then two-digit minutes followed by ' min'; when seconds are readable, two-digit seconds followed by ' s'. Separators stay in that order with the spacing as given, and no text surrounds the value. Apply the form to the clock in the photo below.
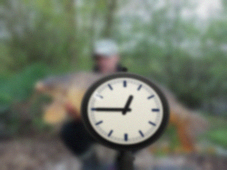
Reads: 12 h 45 min
